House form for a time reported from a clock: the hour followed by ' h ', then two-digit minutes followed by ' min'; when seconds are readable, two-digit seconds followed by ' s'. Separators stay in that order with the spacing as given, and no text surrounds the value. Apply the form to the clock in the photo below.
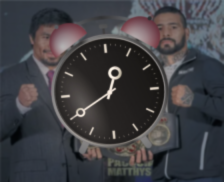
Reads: 12 h 40 min
